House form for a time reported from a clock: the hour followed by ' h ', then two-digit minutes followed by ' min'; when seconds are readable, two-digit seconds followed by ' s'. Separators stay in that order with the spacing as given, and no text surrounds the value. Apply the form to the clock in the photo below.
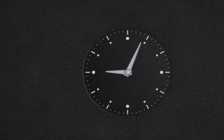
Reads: 9 h 04 min
